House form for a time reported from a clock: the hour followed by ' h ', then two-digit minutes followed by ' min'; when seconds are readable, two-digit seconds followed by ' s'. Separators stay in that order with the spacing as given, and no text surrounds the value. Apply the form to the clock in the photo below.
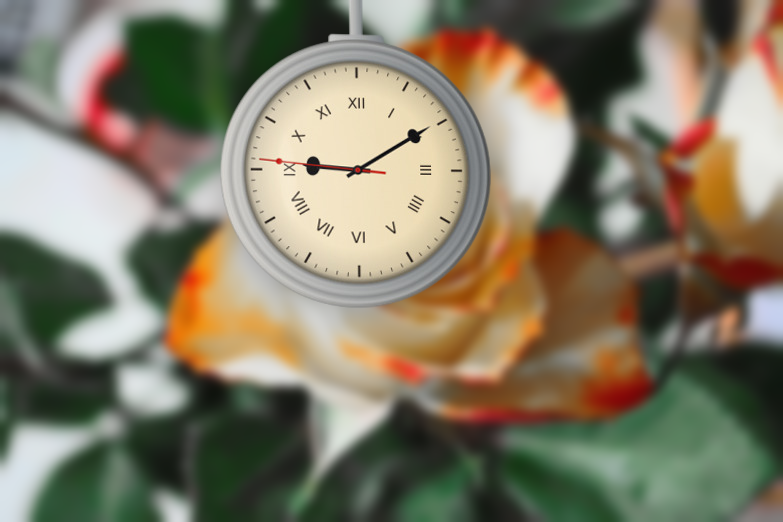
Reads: 9 h 09 min 46 s
